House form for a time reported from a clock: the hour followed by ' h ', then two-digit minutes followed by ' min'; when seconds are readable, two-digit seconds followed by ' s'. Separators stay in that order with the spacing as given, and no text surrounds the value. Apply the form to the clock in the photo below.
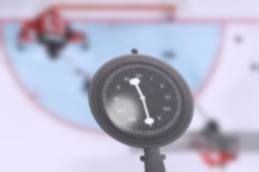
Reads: 11 h 29 min
